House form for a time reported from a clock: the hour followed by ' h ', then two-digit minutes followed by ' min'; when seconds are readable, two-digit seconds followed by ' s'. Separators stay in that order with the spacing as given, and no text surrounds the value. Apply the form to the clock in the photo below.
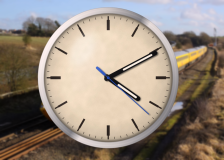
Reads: 4 h 10 min 22 s
